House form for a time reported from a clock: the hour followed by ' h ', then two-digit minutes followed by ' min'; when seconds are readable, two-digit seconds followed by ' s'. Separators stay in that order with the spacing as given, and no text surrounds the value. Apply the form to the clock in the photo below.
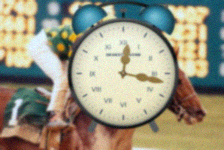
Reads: 12 h 17 min
